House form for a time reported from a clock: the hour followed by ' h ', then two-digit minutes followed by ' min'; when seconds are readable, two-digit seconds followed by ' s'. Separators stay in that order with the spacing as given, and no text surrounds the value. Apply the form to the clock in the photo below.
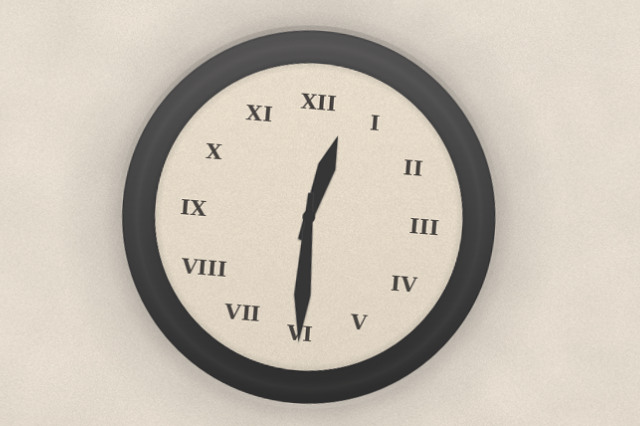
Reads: 12 h 30 min
